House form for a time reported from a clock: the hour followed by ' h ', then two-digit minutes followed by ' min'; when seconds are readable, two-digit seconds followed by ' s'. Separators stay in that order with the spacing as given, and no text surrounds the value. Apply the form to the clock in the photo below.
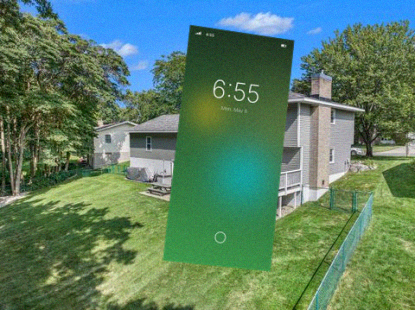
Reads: 6 h 55 min
